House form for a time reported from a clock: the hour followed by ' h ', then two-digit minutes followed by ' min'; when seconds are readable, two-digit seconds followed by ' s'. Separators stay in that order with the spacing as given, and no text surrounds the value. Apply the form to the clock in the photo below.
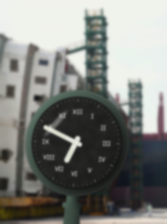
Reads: 6 h 49 min
